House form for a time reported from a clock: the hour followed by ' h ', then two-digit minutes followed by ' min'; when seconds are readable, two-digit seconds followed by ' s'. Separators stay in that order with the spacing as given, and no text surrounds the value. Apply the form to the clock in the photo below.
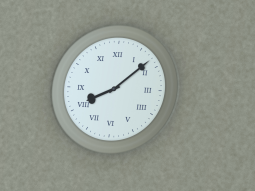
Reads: 8 h 08 min
